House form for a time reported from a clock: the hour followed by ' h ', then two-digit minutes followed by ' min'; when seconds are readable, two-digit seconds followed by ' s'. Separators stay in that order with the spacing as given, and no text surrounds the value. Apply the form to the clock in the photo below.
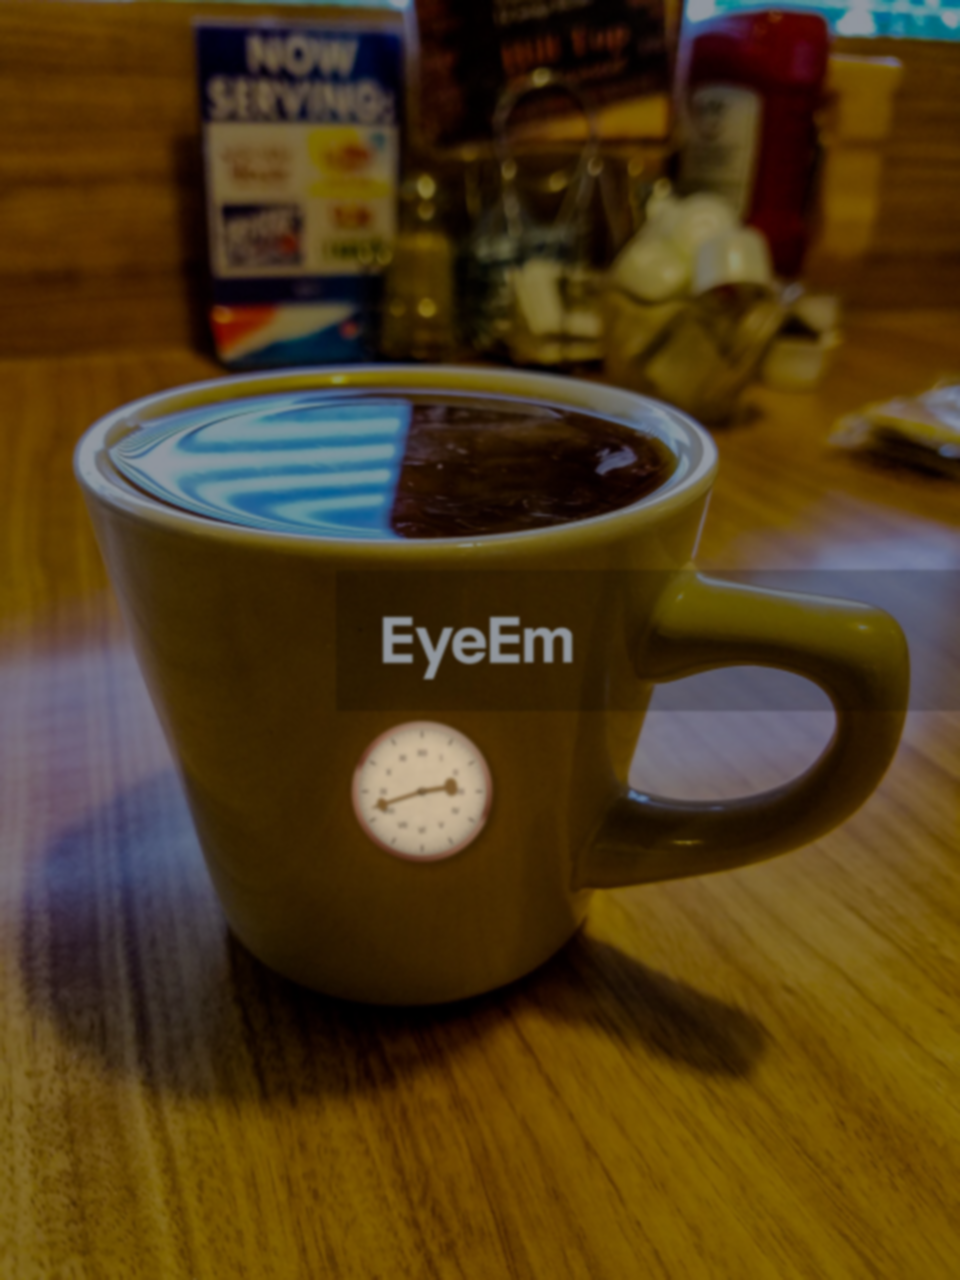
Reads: 2 h 42 min
